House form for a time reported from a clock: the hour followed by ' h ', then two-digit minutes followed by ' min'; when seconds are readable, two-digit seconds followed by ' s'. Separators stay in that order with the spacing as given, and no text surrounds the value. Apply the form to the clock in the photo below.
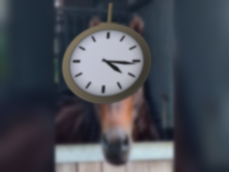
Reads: 4 h 16 min
